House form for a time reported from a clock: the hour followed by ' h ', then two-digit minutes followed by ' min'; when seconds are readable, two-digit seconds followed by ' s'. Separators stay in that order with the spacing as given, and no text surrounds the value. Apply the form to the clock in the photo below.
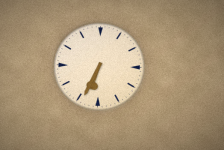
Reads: 6 h 34 min
